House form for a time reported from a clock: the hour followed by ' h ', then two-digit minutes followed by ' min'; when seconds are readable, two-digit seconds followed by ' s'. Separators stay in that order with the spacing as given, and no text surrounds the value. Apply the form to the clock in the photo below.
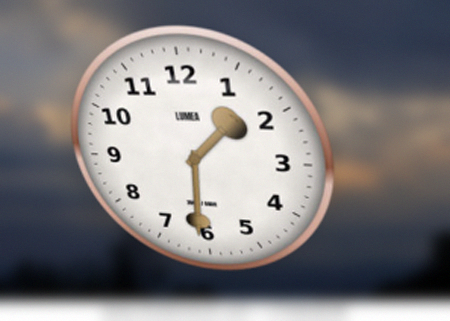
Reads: 1 h 31 min
